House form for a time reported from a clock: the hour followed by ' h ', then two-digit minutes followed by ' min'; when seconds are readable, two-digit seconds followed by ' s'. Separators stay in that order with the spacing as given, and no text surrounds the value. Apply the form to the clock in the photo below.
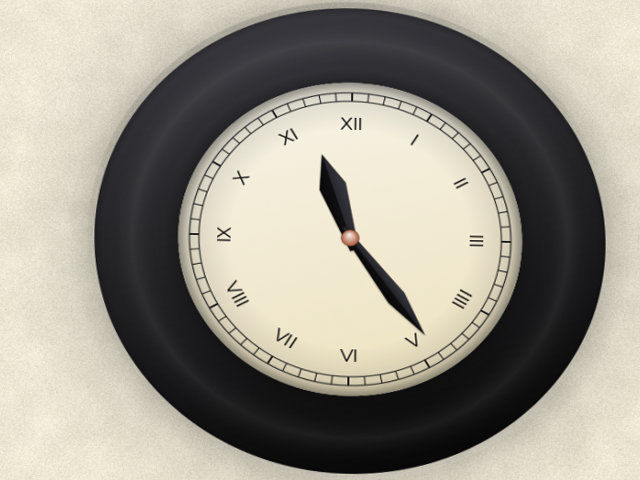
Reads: 11 h 24 min
